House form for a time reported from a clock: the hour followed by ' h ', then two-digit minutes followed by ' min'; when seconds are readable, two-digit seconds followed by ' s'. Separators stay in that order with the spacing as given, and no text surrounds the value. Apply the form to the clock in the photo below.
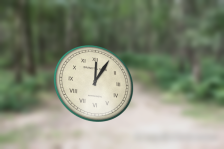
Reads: 12 h 05 min
